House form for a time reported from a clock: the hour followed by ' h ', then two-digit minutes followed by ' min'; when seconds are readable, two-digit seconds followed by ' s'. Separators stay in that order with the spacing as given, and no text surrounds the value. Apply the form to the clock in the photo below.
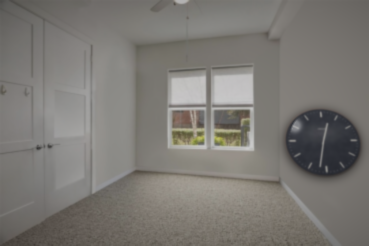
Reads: 12 h 32 min
